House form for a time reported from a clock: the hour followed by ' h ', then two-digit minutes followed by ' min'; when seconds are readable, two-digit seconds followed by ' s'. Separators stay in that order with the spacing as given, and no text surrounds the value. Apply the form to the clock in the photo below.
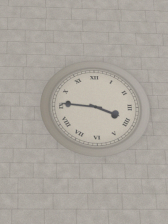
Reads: 3 h 46 min
